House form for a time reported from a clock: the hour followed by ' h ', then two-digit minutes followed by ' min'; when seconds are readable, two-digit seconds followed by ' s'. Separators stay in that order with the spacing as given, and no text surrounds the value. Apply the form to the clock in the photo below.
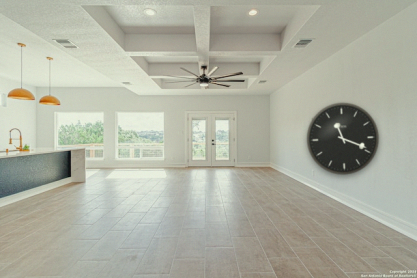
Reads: 11 h 19 min
